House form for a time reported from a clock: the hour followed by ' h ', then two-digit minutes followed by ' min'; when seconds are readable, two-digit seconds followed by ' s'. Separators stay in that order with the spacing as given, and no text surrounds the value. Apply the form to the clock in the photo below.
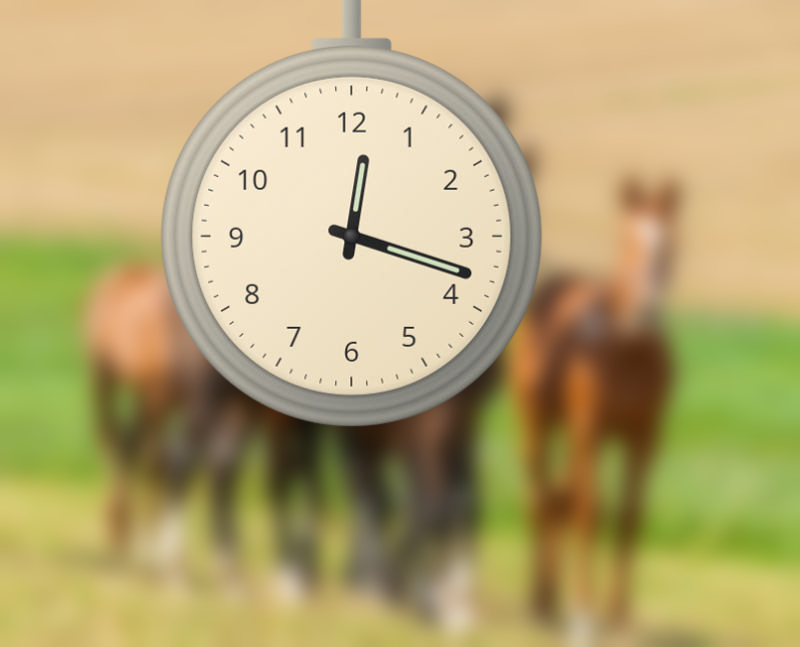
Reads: 12 h 18 min
